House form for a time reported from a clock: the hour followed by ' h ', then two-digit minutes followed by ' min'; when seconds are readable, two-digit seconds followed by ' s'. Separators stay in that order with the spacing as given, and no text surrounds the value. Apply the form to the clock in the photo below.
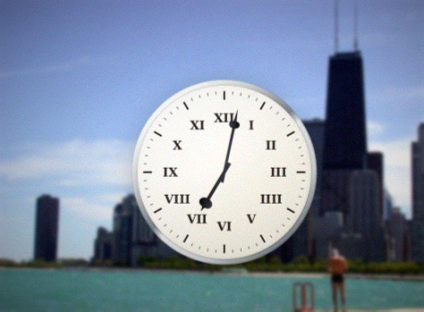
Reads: 7 h 02 min
